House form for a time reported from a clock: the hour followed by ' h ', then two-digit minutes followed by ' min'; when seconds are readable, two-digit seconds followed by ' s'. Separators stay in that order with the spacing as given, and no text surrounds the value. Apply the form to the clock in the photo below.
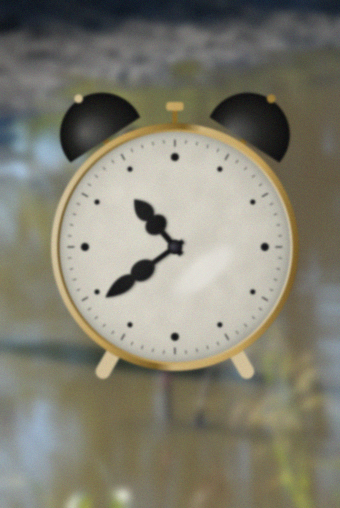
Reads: 10 h 39 min
